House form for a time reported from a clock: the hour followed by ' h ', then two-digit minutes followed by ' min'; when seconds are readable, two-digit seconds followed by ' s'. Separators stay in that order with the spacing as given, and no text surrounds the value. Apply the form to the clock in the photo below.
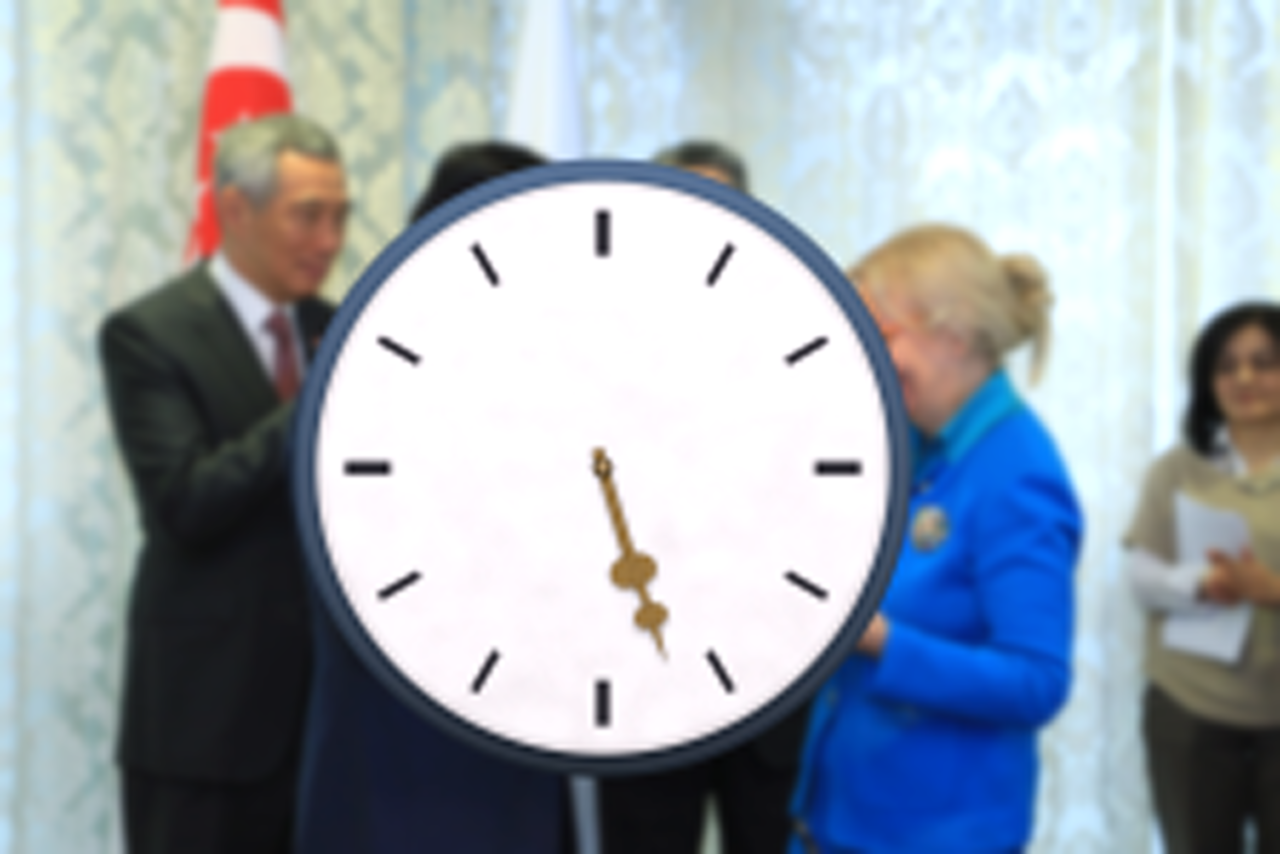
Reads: 5 h 27 min
